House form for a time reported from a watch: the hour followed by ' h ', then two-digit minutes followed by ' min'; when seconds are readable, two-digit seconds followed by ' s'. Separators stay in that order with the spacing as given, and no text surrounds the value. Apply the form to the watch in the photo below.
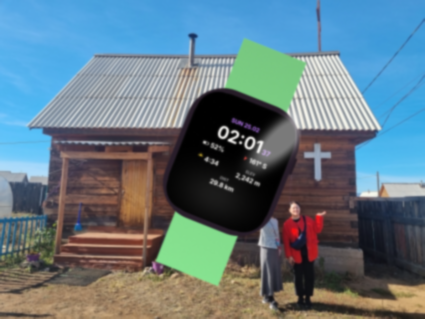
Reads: 2 h 01 min
